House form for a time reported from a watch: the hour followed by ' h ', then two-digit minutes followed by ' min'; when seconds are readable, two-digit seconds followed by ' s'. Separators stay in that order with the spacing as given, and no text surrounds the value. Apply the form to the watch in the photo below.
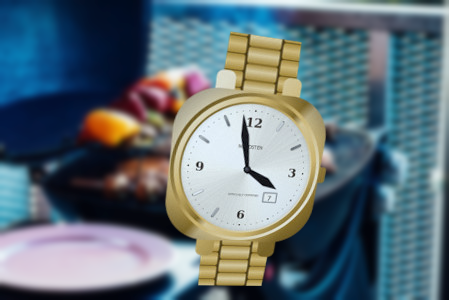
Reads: 3 h 58 min
